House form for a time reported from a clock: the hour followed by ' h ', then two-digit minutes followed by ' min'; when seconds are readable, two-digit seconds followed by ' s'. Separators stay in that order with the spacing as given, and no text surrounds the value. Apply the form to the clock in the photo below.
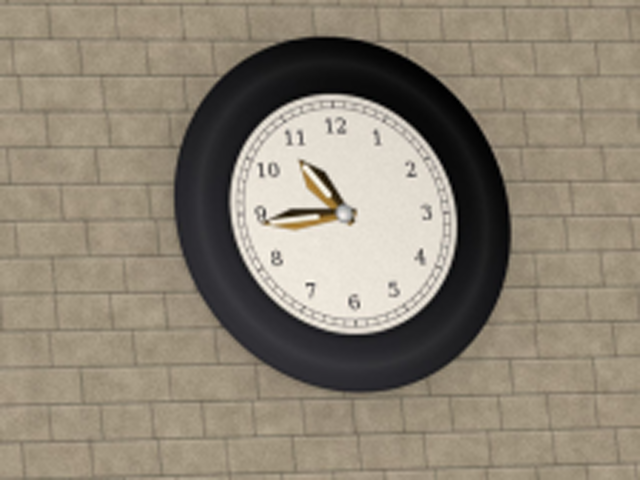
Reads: 10 h 44 min
